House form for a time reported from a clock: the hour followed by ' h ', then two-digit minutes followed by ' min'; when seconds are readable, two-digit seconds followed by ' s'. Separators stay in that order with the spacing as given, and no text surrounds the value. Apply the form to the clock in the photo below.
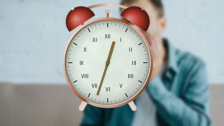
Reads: 12 h 33 min
